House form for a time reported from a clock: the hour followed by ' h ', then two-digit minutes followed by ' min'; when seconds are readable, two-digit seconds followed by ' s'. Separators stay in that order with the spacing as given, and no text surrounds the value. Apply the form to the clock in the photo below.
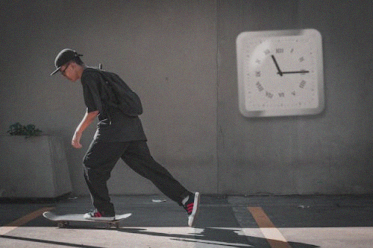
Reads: 11 h 15 min
